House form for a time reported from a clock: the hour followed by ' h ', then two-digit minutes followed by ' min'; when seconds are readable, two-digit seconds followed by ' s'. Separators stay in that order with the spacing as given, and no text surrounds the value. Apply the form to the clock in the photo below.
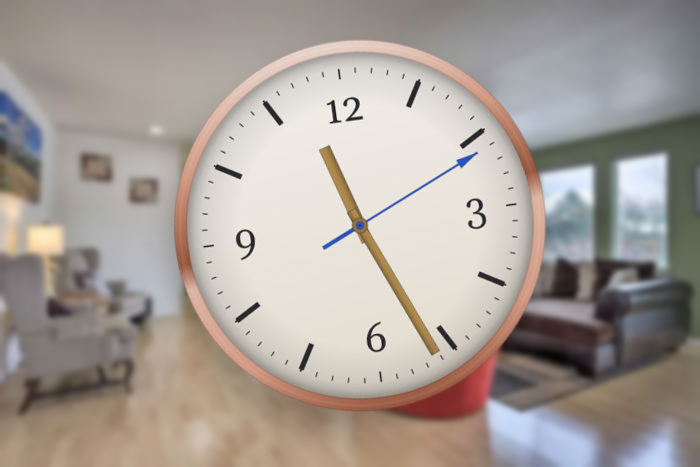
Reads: 11 h 26 min 11 s
